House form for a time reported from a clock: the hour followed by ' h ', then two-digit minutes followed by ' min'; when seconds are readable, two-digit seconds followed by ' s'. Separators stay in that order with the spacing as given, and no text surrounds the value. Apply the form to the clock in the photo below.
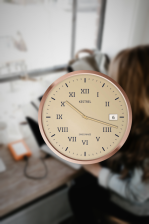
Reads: 10 h 18 min
